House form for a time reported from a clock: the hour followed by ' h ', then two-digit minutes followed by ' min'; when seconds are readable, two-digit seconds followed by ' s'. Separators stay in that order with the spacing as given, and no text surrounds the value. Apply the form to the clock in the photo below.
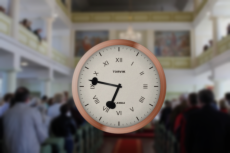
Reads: 6 h 47 min
